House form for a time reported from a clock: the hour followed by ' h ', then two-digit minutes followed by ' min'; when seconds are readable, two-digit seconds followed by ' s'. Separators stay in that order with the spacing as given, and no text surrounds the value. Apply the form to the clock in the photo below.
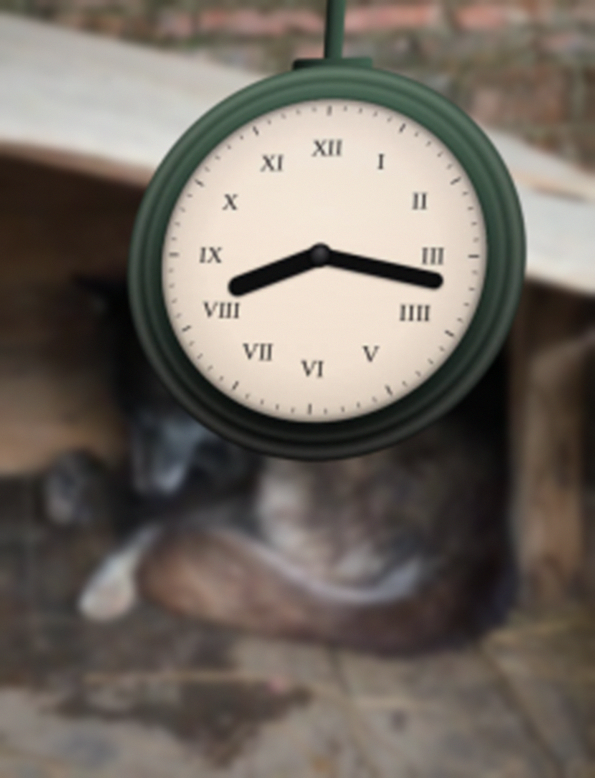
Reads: 8 h 17 min
